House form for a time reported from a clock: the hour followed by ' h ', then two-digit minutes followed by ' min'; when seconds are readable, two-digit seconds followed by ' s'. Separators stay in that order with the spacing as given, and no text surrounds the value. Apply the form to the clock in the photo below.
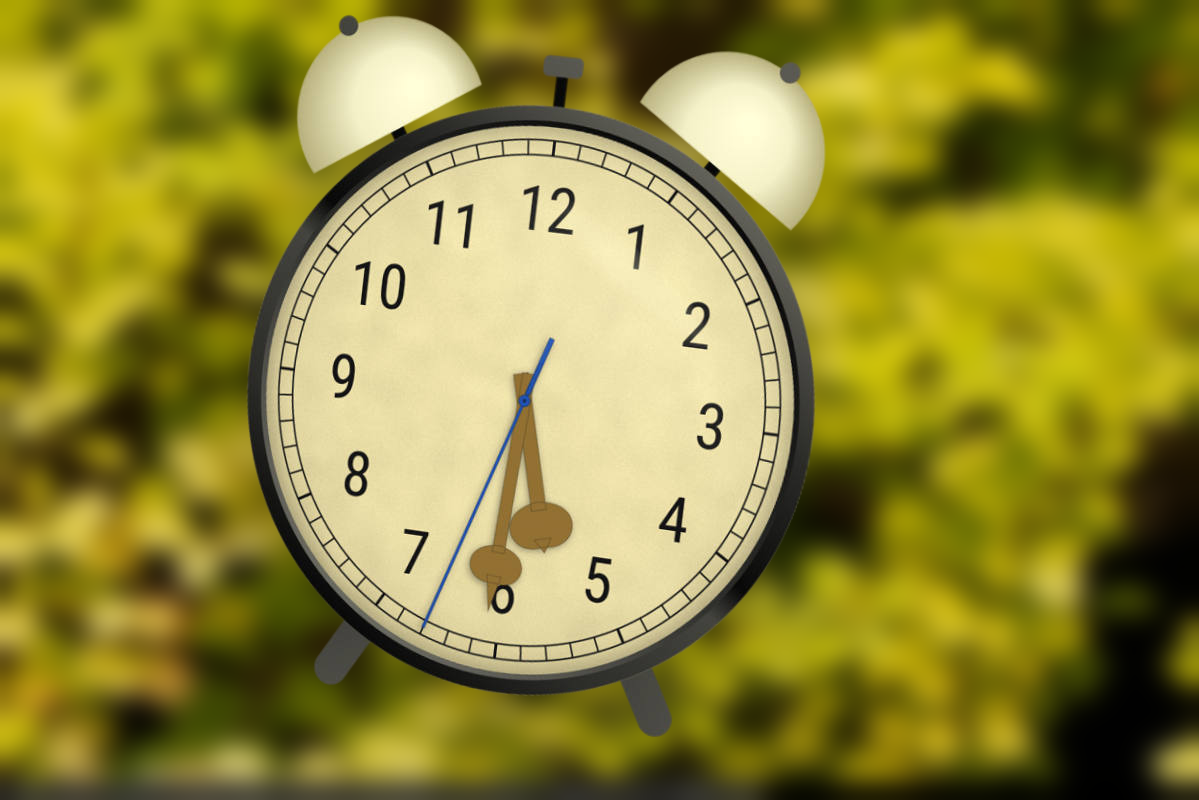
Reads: 5 h 30 min 33 s
